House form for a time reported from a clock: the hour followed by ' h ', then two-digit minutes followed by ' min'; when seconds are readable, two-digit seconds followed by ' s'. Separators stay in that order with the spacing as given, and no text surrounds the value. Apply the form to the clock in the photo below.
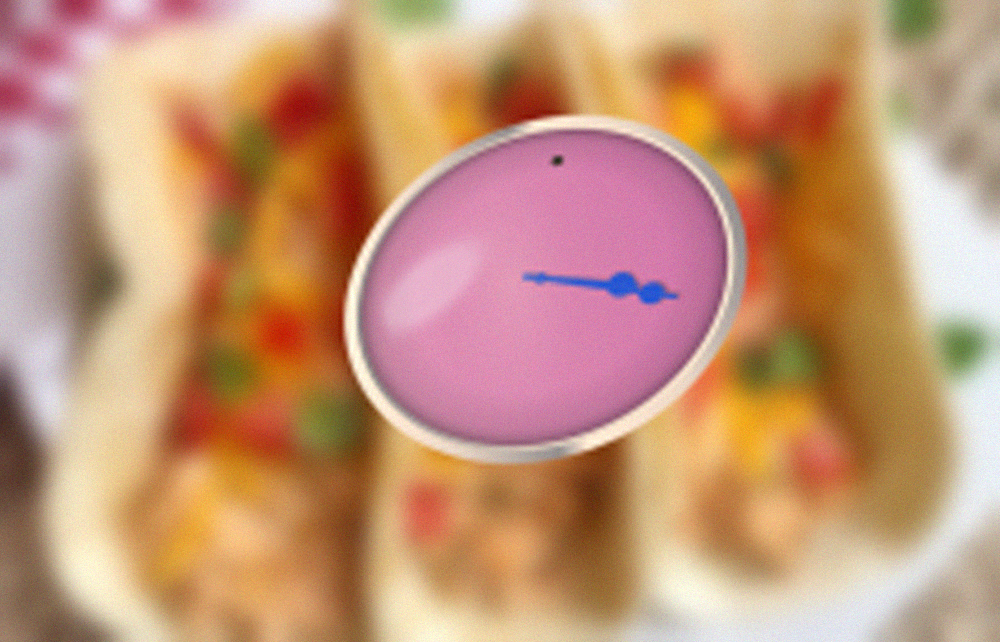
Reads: 3 h 17 min
